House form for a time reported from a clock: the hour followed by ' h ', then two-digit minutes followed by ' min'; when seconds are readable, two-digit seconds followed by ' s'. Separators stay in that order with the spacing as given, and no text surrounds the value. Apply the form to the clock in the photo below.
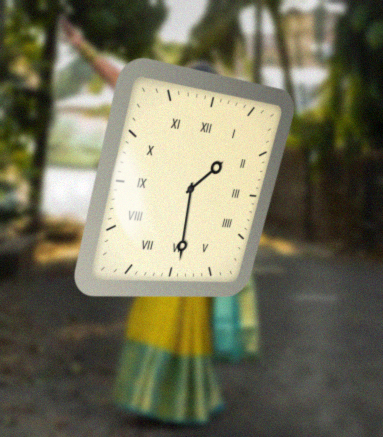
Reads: 1 h 29 min
